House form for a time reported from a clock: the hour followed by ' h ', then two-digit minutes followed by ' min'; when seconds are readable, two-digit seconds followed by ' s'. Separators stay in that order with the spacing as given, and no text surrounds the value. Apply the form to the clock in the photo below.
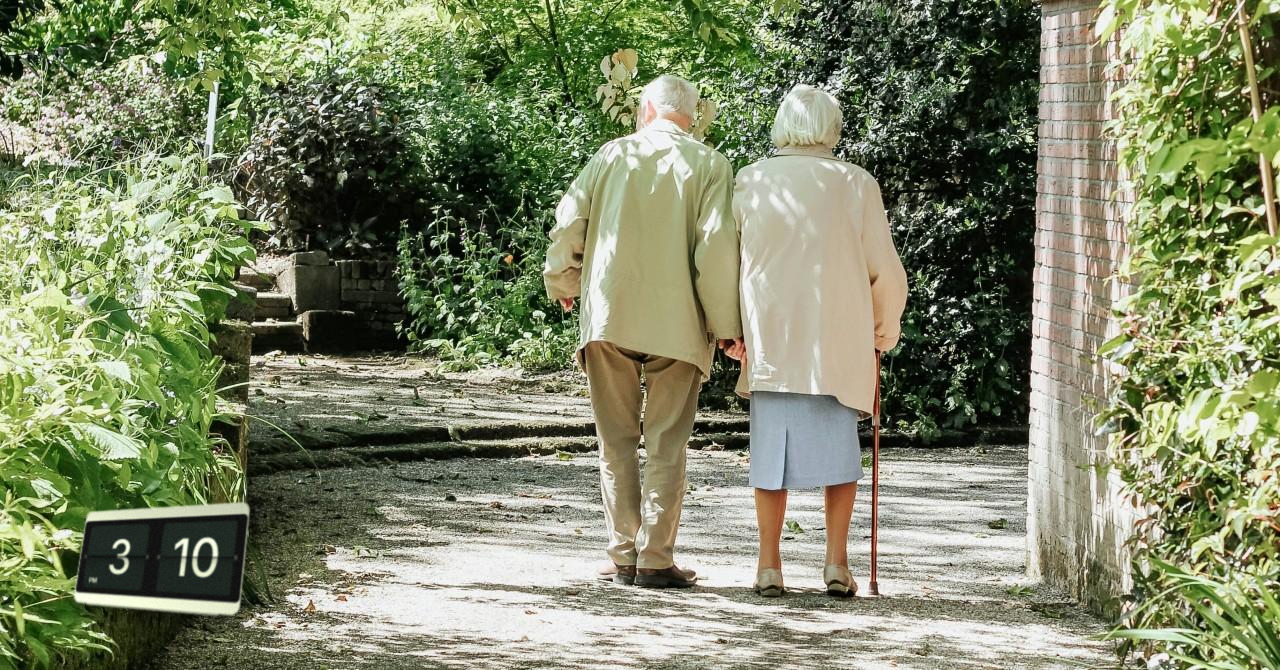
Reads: 3 h 10 min
